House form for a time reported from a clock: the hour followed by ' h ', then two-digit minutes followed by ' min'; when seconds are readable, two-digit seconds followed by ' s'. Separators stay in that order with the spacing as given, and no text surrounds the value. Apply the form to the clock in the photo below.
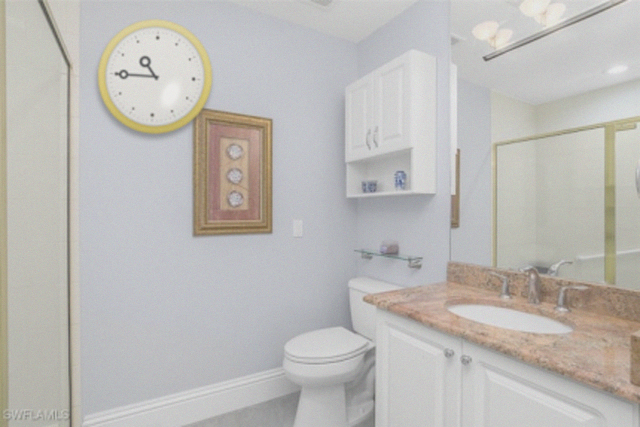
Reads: 10 h 45 min
